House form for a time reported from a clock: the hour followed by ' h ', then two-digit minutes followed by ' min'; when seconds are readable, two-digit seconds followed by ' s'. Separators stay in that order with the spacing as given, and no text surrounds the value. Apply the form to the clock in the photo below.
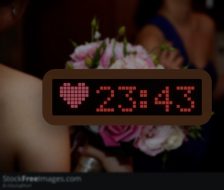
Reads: 23 h 43 min
